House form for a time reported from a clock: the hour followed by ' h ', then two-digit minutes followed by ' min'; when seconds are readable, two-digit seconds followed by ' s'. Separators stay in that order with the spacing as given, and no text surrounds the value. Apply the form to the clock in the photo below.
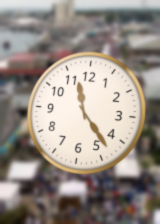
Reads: 11 h 23 min
